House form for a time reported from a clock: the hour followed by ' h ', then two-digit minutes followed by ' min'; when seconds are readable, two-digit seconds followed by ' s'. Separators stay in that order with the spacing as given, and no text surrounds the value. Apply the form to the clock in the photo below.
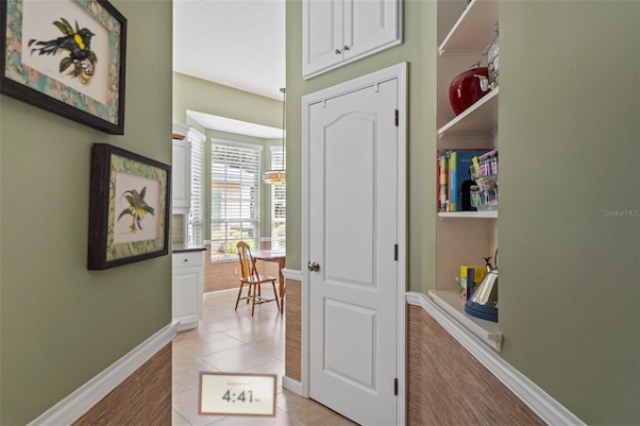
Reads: 4 h 41 min
